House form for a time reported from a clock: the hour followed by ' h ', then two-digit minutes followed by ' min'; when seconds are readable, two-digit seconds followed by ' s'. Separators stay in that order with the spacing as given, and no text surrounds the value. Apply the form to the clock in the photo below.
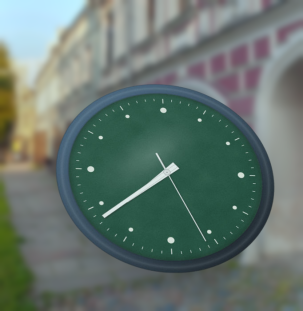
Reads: 7 h 38 min 26 s
